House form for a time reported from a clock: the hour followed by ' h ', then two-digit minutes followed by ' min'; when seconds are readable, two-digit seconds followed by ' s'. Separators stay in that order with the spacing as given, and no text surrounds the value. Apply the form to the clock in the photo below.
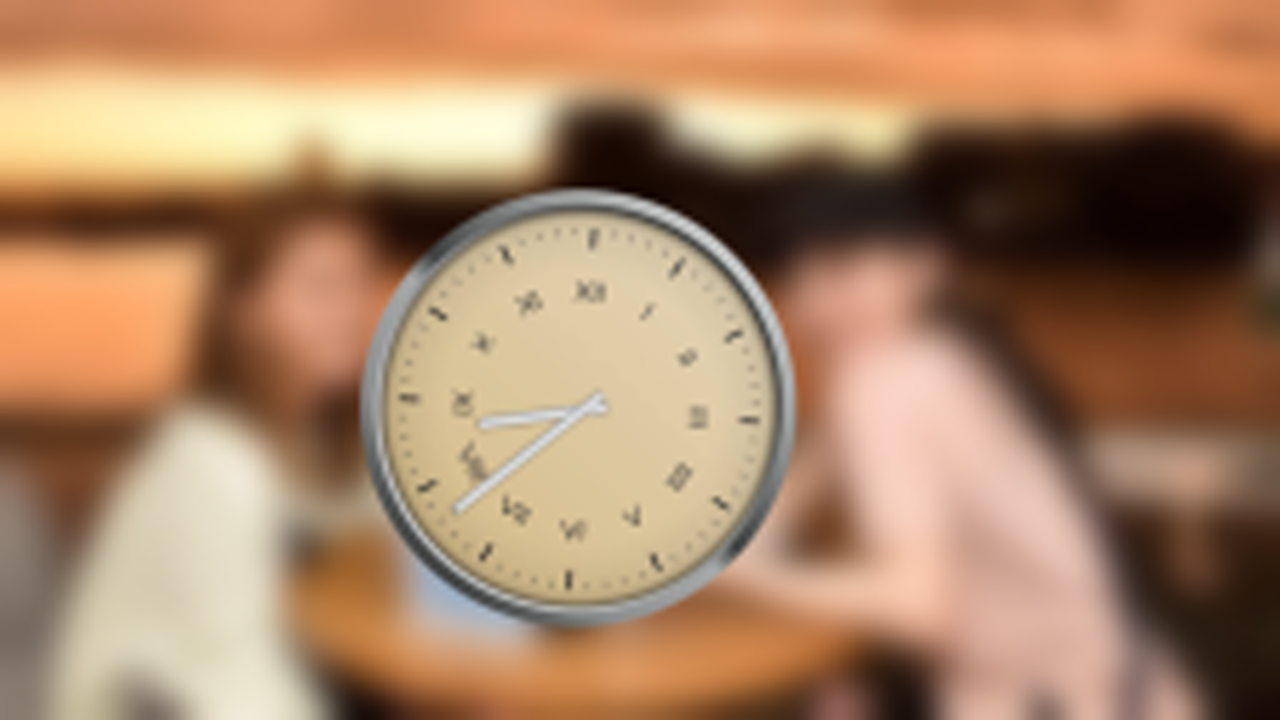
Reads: 8 h 38 min
